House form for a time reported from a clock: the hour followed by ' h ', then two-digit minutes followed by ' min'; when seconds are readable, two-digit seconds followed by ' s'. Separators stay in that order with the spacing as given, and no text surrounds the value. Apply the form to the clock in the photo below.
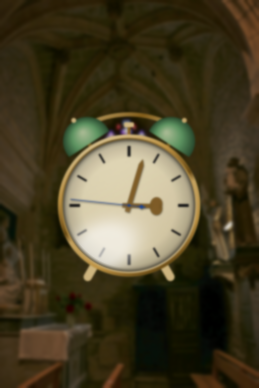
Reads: 3 h 02 min 46 s
